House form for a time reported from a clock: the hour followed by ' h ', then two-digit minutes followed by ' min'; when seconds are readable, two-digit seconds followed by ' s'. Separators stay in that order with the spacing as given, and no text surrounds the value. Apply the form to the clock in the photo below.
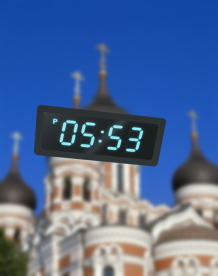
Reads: 5 h 53 min
